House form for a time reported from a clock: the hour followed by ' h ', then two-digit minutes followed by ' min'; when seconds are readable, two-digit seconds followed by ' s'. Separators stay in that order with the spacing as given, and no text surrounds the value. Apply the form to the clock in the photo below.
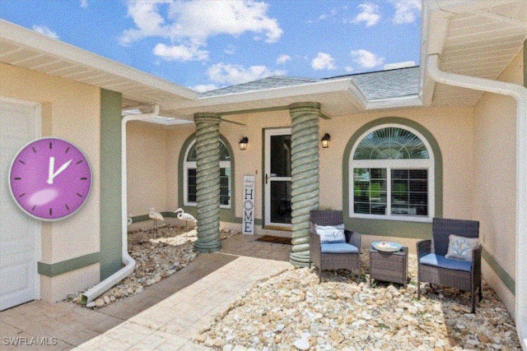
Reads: 12 h 08 min
